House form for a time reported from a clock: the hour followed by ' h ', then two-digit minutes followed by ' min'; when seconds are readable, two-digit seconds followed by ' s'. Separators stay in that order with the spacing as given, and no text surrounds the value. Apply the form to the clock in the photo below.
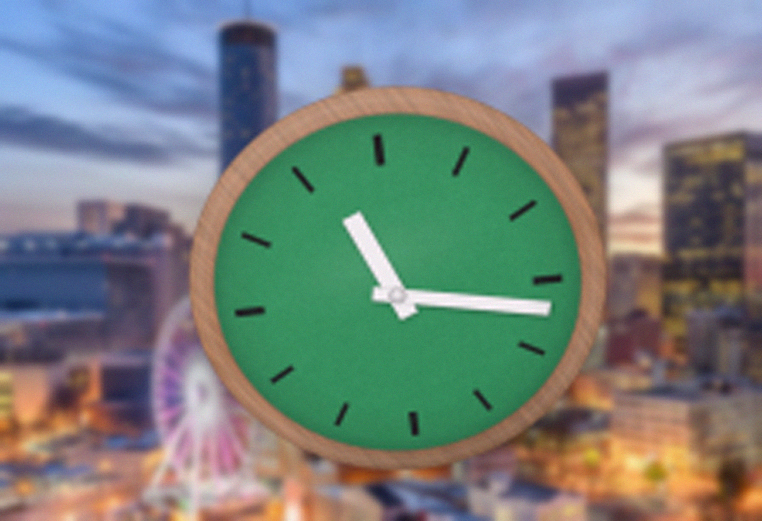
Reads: 11 h 17 min
